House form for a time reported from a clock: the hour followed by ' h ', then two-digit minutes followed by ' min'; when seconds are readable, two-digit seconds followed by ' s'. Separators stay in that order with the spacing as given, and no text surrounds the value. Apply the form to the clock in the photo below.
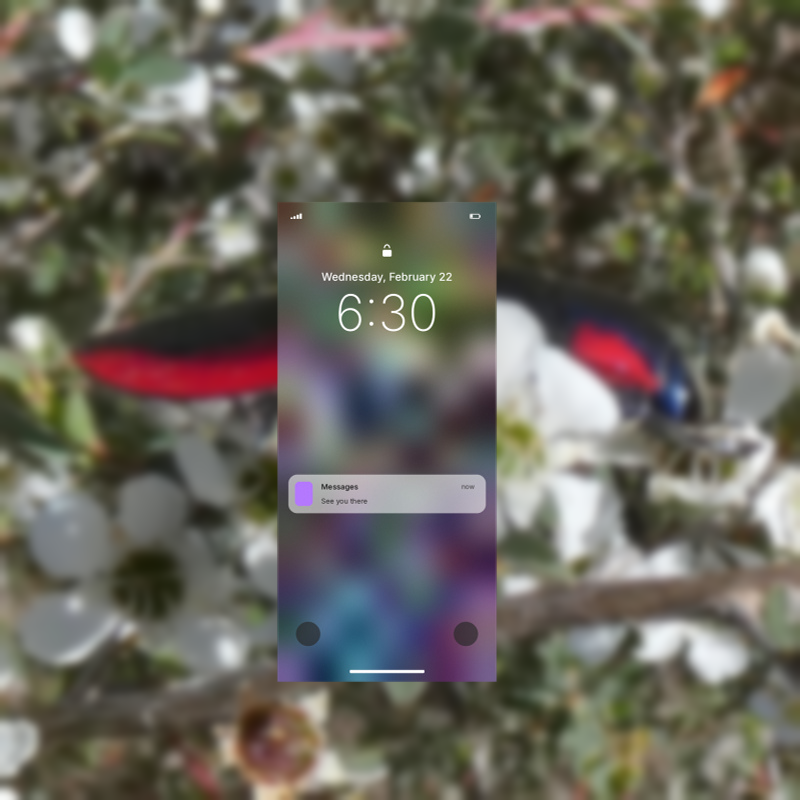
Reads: 6 h 30 min
